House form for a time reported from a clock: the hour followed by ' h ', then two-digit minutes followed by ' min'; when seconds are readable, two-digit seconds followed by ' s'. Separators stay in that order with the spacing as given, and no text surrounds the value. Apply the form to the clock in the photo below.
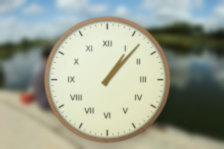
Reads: 1 h 07 min
